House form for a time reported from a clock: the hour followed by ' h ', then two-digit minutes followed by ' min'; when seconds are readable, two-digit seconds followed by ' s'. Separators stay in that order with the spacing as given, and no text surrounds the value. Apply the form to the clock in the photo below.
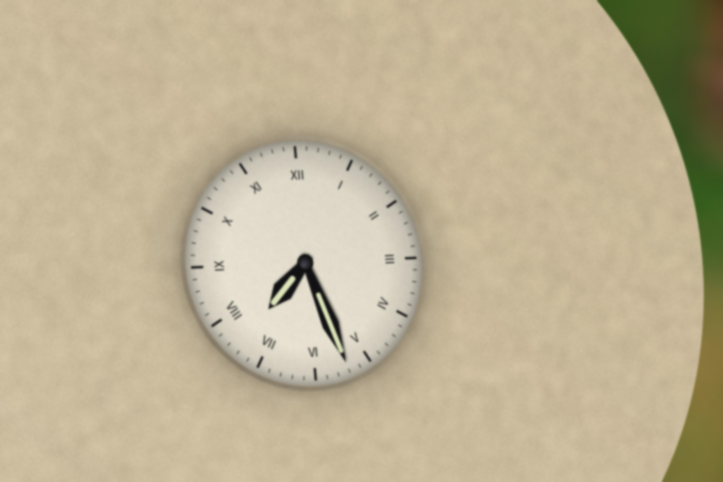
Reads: 7 h 27 min
